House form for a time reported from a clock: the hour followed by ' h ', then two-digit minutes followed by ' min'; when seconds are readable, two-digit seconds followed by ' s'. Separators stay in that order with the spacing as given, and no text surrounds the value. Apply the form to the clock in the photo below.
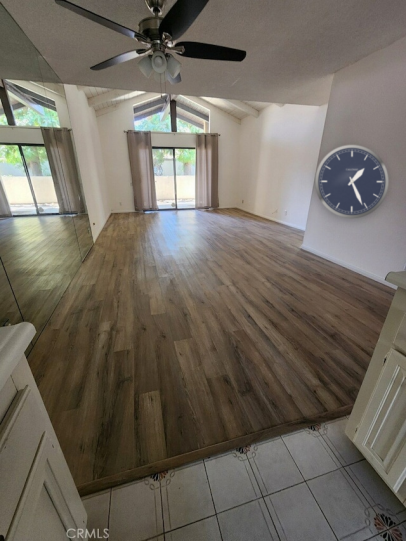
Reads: 1 h 26 min
